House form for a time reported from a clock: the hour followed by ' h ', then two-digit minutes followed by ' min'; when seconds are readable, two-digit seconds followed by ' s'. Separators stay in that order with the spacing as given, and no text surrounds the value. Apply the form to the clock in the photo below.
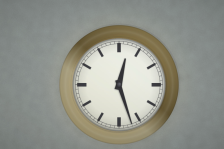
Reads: 12 h 27 min
